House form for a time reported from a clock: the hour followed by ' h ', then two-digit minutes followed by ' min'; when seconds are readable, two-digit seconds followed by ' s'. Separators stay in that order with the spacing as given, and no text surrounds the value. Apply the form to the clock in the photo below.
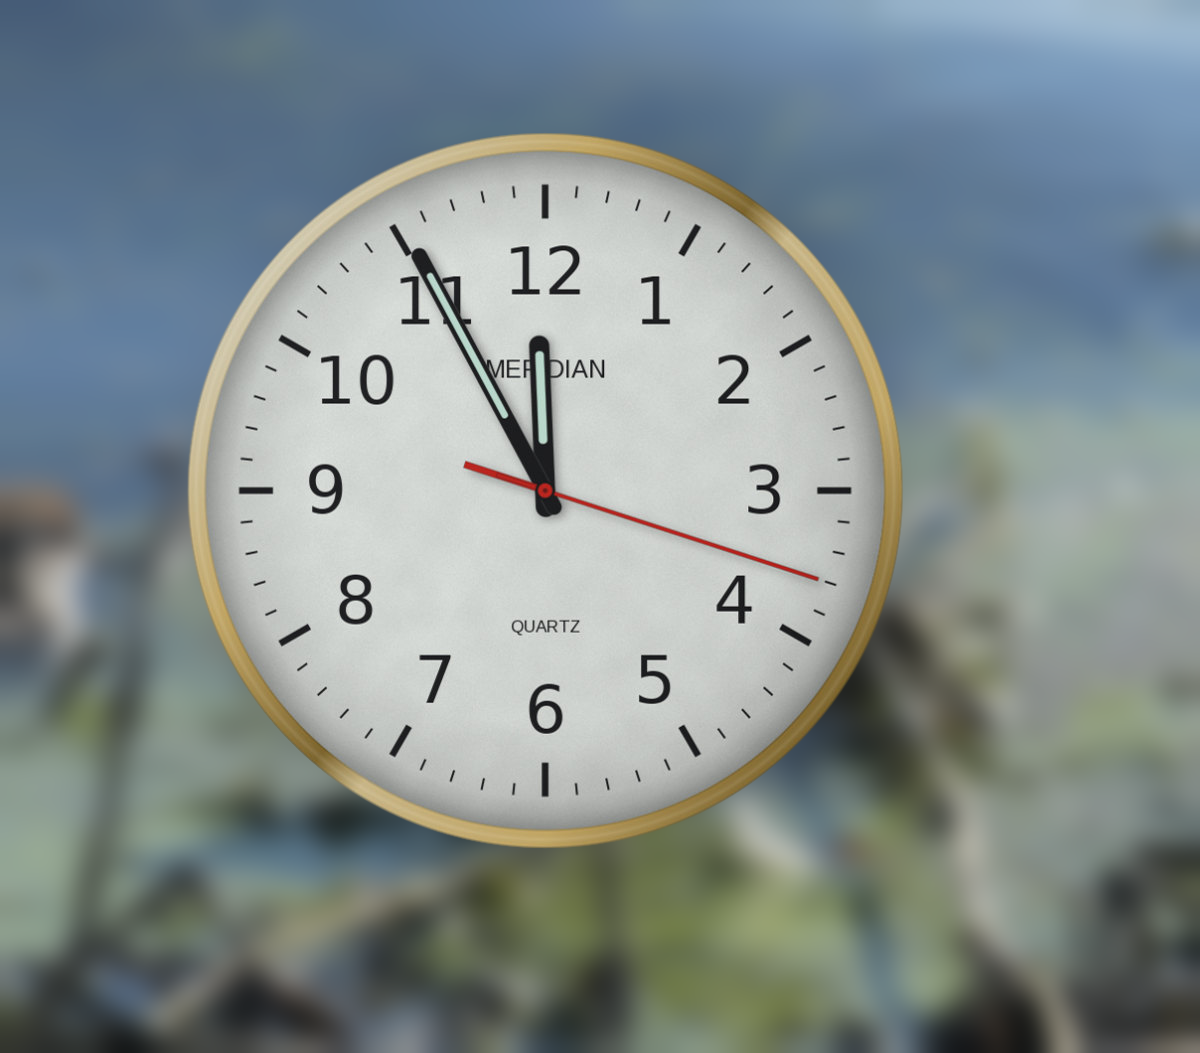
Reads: 11 h 55 min 18 s
